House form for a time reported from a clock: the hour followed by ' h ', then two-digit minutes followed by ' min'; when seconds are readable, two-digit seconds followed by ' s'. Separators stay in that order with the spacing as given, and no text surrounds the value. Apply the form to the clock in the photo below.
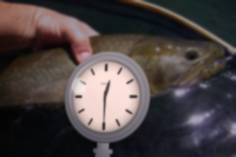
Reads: 12 h 30 min
